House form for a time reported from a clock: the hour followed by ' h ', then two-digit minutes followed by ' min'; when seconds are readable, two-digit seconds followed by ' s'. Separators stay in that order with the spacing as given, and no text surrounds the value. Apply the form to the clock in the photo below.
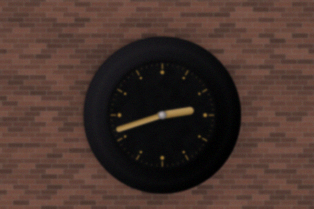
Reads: 2 h 42 min
